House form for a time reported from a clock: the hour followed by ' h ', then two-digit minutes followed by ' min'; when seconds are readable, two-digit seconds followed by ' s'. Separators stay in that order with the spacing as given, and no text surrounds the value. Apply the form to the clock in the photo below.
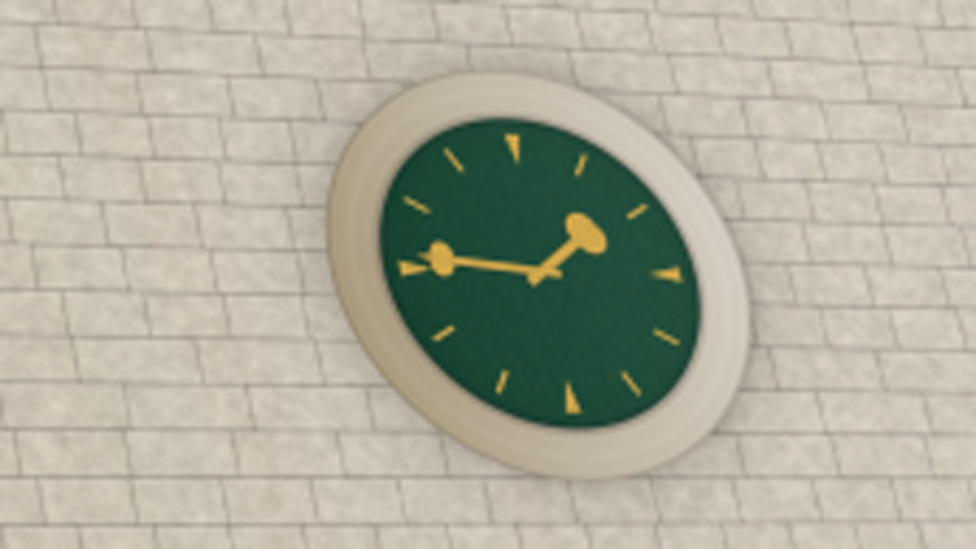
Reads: 1 h 46 min
